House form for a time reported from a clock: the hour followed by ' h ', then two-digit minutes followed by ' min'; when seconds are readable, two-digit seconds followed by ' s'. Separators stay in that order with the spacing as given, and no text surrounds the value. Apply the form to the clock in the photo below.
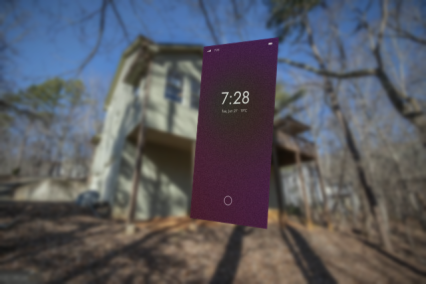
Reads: 7 h 28 min
